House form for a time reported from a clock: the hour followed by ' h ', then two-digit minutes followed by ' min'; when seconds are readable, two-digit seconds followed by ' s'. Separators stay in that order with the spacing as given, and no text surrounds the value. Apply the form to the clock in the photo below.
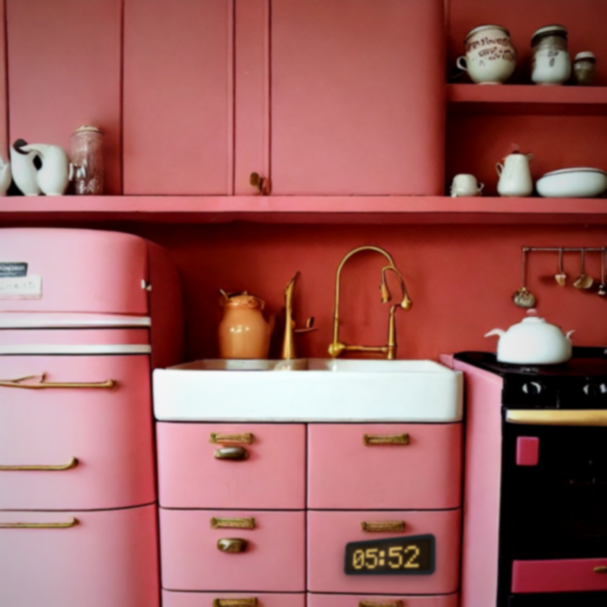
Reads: 5 h 52 min
